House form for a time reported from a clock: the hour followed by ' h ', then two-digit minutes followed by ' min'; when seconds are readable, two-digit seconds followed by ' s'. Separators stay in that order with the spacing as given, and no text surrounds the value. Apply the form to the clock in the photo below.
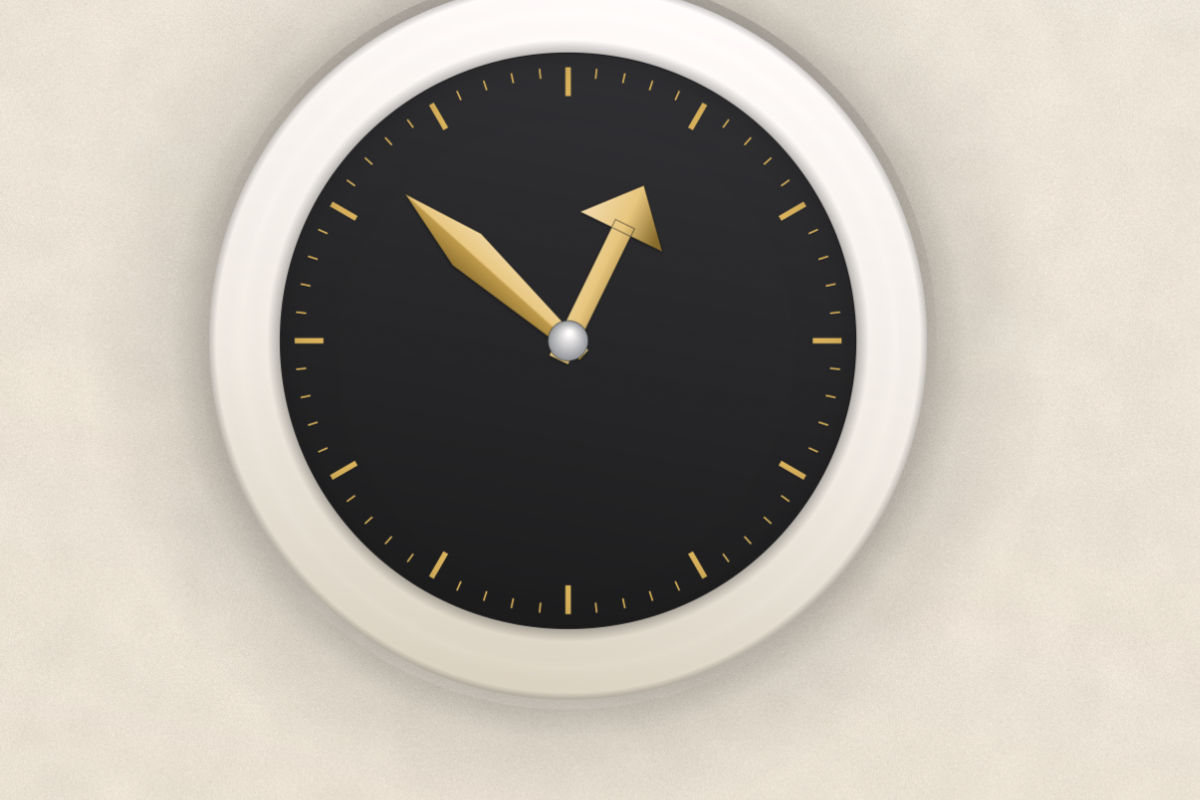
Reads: 12 h 52 min
